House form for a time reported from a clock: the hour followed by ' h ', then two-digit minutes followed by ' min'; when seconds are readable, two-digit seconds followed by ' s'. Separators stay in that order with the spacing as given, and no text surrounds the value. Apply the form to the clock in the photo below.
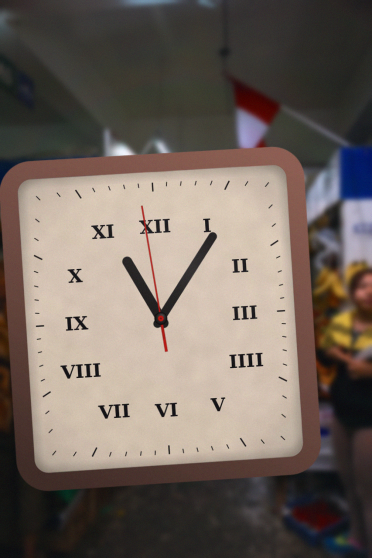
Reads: 11 h 05 min 59 s
